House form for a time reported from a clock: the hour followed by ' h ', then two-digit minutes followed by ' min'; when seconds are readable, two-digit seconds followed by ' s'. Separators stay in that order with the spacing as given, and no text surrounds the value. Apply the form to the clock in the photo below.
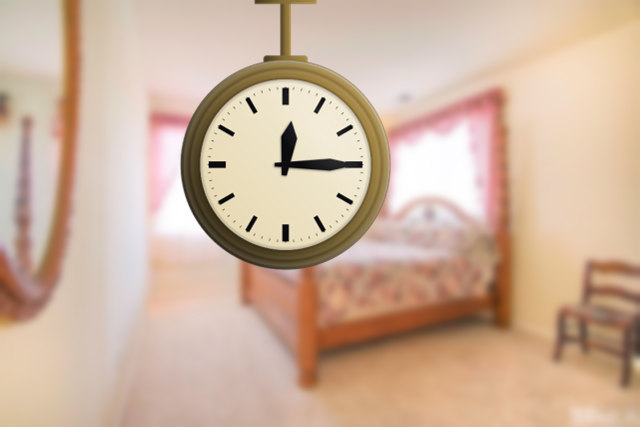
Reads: 12 h 15 min
